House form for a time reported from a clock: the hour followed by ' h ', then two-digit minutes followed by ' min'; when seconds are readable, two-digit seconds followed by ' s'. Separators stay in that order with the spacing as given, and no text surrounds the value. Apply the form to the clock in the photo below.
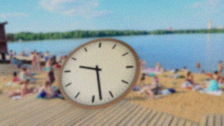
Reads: 9 h 28 min
